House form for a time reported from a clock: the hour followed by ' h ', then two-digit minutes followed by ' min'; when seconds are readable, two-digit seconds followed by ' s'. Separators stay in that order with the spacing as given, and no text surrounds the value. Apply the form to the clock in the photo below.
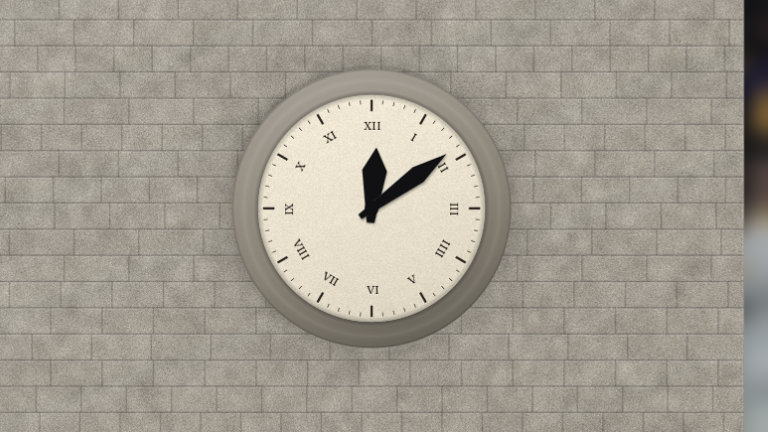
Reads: 12 h 09 min
